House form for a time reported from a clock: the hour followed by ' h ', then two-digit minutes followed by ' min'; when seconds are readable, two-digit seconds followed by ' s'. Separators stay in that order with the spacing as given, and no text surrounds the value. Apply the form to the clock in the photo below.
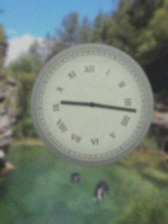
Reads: 9 h 17 min
